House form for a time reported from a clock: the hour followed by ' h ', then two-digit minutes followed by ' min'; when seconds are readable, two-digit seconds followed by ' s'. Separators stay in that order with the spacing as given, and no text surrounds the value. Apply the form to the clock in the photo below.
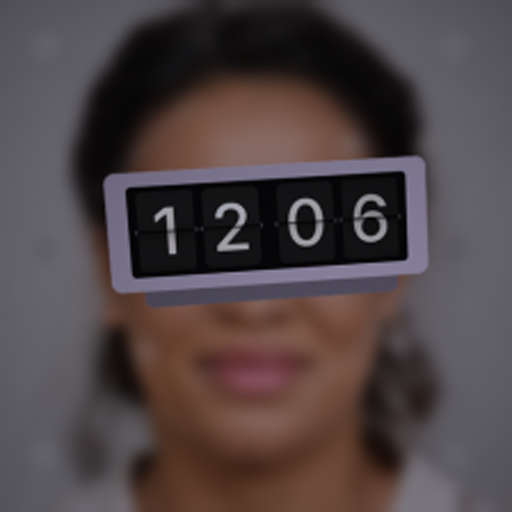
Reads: 12 h 06 min
